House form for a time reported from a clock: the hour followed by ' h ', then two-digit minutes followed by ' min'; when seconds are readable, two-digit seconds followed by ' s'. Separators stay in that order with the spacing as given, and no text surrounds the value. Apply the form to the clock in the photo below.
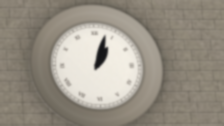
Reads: 1 h 03 min
